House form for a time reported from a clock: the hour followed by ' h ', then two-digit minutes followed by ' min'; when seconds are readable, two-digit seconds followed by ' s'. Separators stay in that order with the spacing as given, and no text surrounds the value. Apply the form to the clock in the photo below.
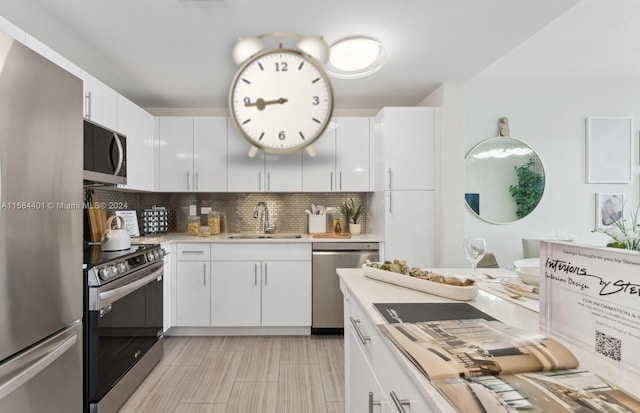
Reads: 8 h 44 min
